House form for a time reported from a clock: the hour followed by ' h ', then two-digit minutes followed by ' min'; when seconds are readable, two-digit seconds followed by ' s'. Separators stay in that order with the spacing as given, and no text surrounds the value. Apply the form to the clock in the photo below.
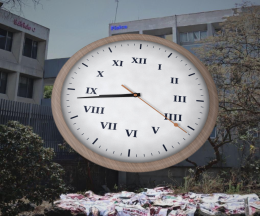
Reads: 8 h 43 min 21 s
